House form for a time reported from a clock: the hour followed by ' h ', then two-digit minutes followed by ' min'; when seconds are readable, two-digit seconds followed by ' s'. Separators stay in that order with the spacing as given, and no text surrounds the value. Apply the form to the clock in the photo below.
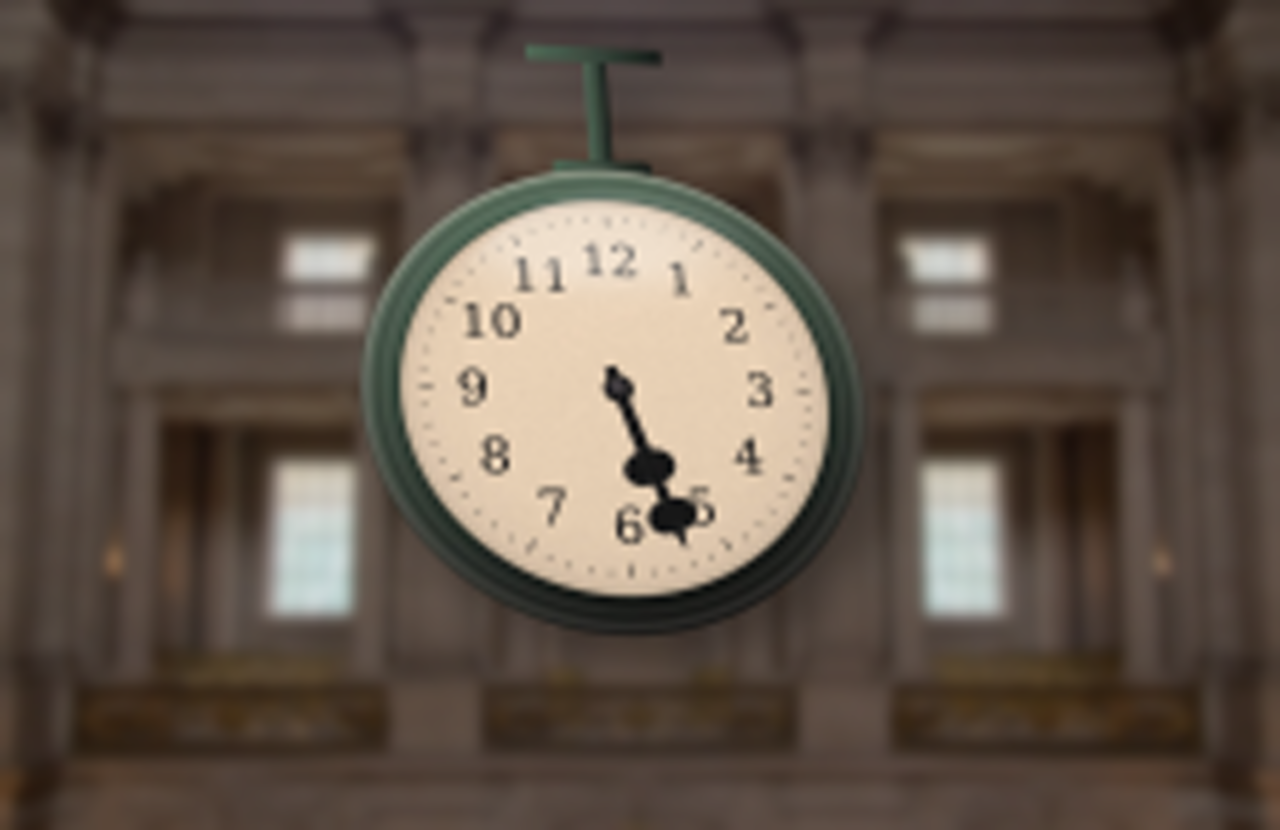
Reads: 5 h 27 min
